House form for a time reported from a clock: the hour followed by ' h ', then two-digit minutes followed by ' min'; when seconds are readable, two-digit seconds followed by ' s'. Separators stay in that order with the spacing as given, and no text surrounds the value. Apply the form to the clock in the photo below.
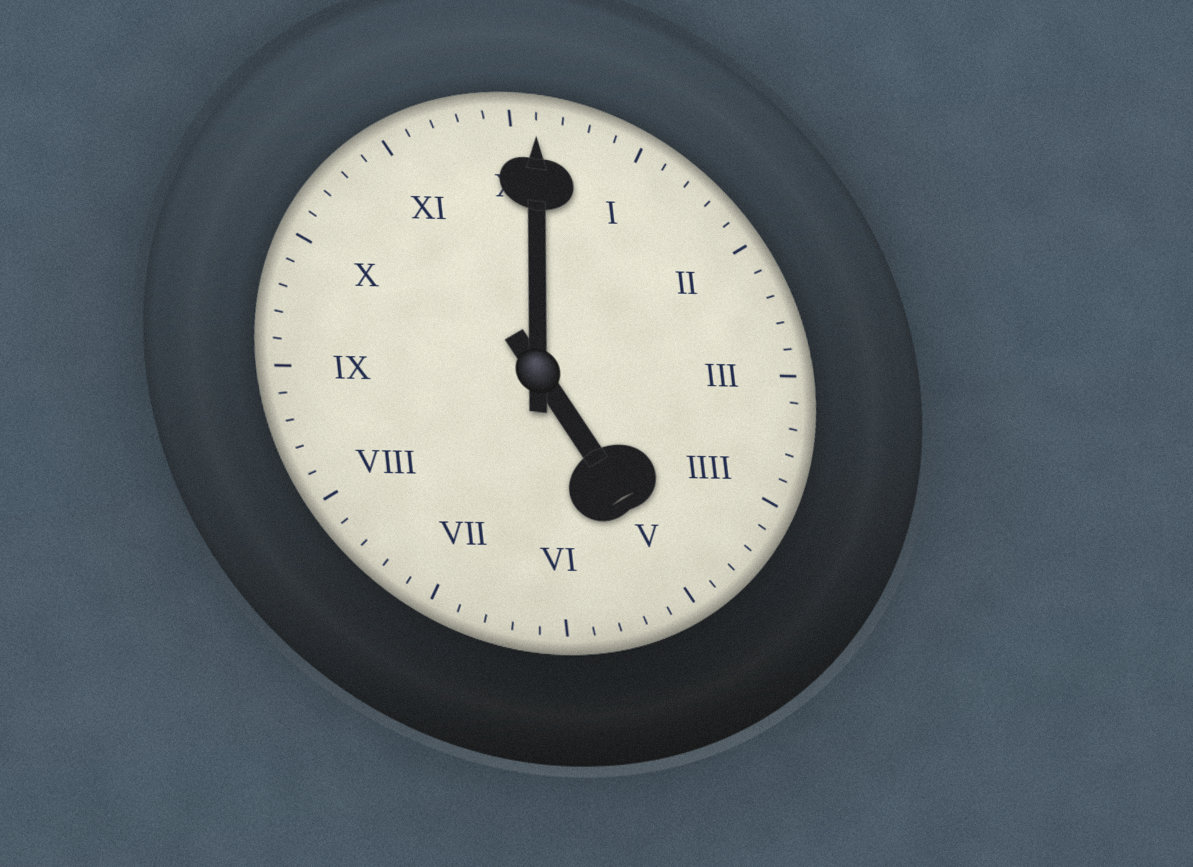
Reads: 5 h 01 min
